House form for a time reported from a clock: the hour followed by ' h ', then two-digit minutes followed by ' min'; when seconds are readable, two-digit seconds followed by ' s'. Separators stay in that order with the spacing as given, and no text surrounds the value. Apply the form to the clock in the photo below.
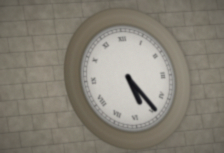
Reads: 5 h 24 min
